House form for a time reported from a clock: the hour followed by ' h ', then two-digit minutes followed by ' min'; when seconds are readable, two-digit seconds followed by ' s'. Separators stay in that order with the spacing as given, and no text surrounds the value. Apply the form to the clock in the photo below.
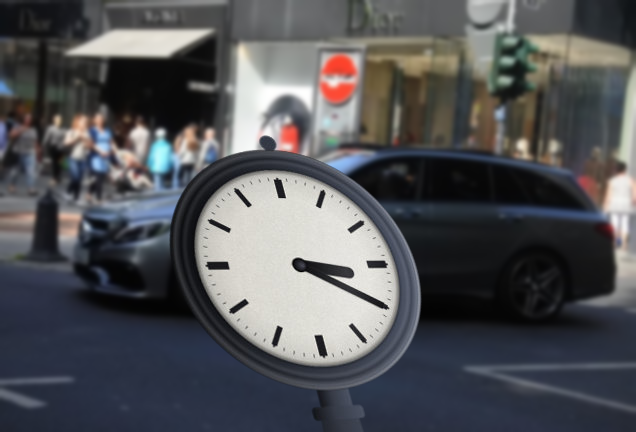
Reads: 3 h 20 min
